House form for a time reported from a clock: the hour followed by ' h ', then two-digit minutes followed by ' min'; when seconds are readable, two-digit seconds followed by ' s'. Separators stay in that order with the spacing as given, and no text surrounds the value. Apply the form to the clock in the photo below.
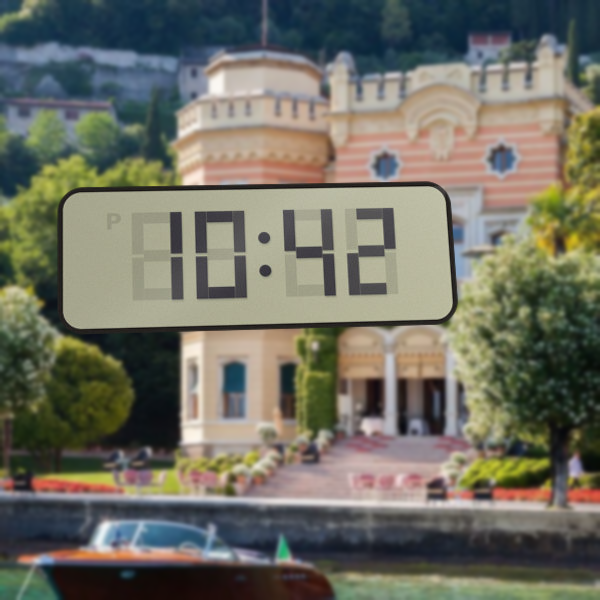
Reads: 10 h 42 min
